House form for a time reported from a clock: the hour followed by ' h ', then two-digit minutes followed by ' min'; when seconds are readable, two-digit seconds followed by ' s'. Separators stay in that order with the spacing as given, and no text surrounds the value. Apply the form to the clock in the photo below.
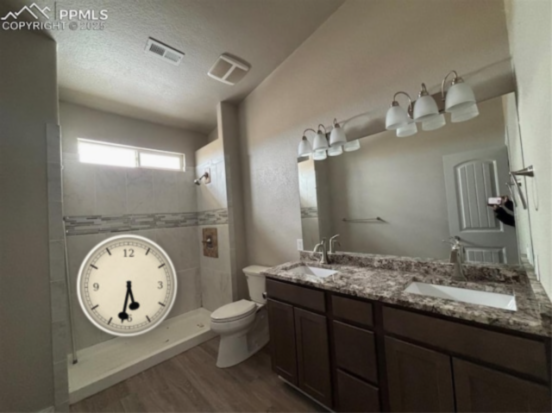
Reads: 5 h 32 min
